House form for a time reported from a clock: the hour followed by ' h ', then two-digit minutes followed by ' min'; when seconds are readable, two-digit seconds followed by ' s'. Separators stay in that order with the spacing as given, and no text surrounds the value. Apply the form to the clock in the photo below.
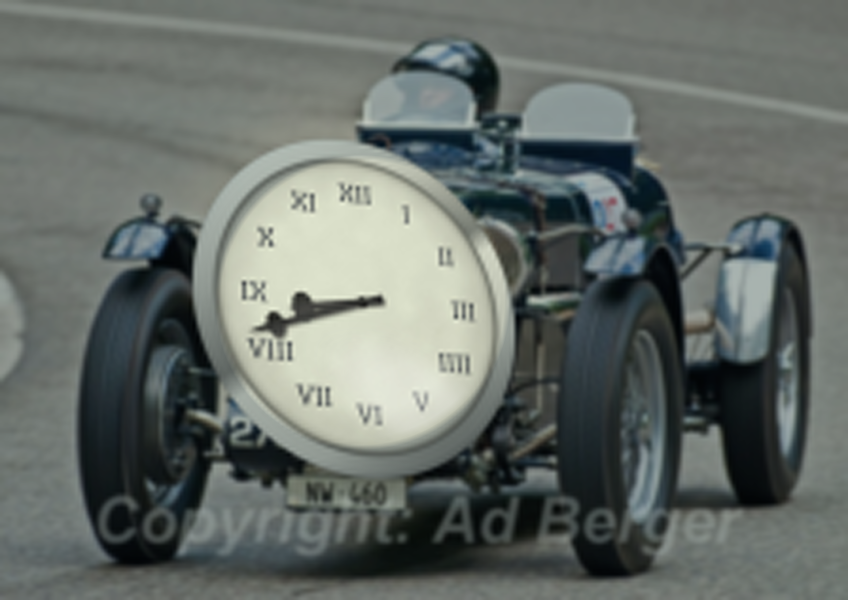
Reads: 8 h 42 min
